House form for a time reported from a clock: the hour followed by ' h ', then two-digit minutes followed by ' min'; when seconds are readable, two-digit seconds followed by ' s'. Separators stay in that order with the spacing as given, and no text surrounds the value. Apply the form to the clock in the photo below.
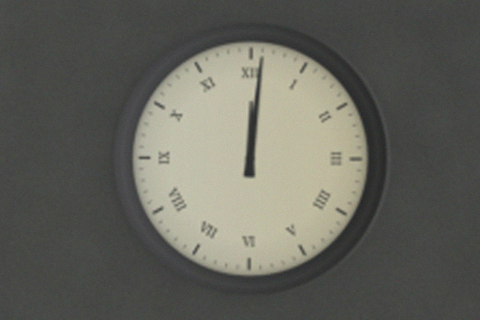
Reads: 12 h 01 min
